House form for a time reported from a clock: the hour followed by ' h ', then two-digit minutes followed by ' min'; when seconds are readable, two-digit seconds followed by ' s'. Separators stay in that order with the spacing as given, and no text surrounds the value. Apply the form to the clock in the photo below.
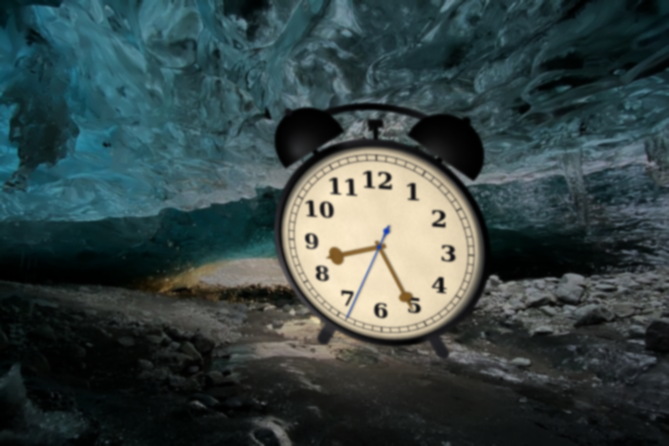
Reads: 8 h 25 min 34 s
